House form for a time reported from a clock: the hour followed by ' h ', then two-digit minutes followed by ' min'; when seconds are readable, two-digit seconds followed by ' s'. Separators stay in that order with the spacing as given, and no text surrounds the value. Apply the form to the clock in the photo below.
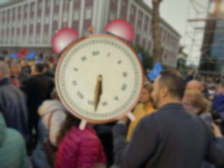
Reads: 6 h 33 min
